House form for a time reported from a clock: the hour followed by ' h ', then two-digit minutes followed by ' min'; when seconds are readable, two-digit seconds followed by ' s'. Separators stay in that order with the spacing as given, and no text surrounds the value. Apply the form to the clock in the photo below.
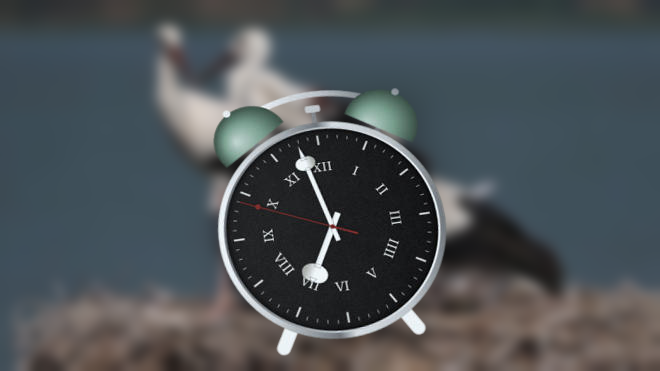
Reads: 6 h 57 min 49 s
